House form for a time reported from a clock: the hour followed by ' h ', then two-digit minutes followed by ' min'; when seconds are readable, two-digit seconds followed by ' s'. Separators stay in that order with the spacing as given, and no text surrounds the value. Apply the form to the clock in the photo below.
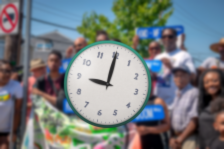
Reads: 9 h 00 min
